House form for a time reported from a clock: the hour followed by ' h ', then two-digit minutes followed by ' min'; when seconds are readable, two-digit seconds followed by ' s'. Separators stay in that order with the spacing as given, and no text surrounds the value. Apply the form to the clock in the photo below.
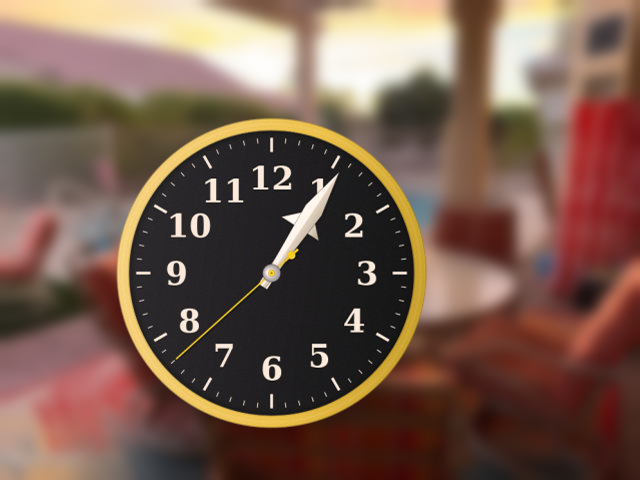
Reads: 1 h 05 min 38 s
